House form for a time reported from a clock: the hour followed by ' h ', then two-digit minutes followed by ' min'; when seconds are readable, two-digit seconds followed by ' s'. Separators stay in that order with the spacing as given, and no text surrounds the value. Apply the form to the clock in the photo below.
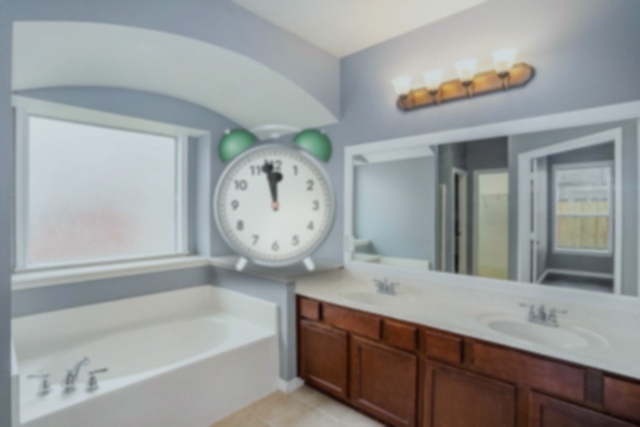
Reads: 11 h 58 min
